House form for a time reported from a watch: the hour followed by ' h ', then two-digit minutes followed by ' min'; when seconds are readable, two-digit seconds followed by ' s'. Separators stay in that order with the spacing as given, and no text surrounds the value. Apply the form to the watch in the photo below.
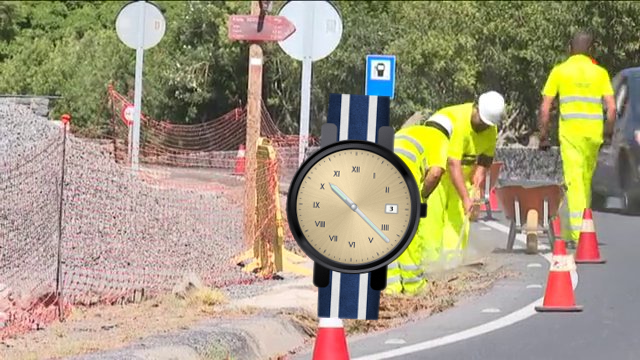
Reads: 10 h 22 min
